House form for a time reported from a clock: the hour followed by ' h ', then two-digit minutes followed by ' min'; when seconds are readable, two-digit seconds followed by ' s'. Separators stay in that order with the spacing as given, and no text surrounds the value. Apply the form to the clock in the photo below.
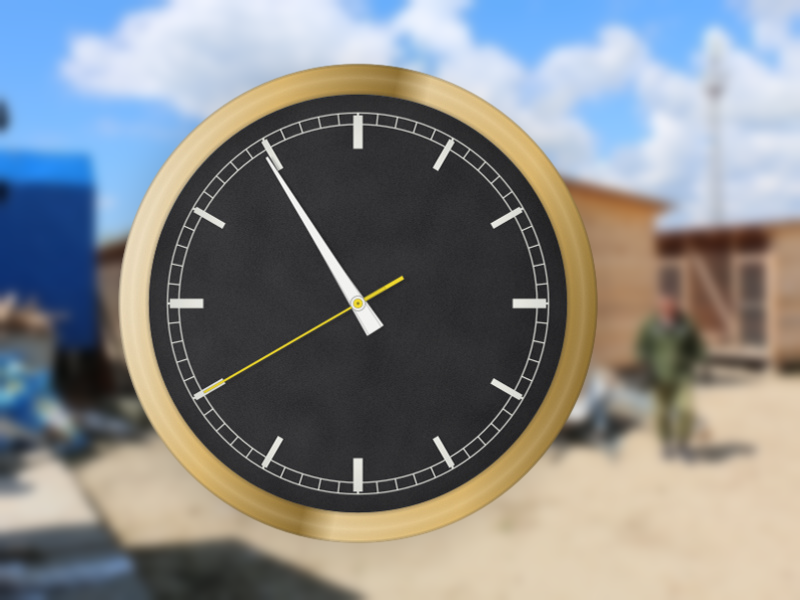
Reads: 10 h 54 min 40 s
